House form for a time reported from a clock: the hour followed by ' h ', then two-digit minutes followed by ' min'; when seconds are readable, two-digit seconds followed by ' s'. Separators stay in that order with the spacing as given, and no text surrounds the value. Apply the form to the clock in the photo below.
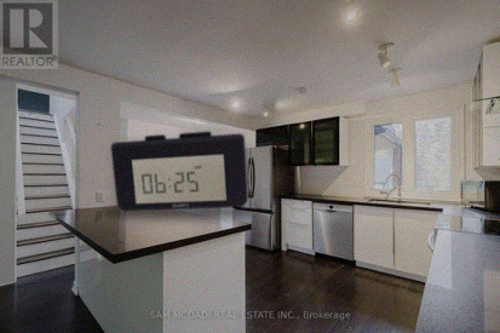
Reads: 6 h 25 min
